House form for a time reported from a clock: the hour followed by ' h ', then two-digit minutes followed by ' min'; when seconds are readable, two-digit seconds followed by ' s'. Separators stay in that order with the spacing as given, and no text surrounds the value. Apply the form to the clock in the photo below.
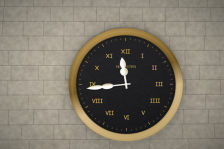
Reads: 11 h 44 min
